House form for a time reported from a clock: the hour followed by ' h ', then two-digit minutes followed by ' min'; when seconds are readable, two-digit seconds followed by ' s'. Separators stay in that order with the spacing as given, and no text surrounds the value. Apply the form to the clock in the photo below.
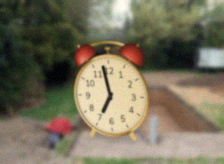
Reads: 6 h 58 min
